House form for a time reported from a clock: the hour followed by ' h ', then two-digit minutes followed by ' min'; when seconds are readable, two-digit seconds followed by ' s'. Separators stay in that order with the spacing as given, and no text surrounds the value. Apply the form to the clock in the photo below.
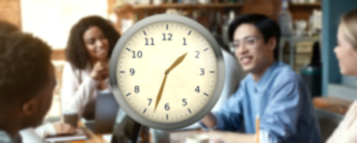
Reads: 1 h 33 min
